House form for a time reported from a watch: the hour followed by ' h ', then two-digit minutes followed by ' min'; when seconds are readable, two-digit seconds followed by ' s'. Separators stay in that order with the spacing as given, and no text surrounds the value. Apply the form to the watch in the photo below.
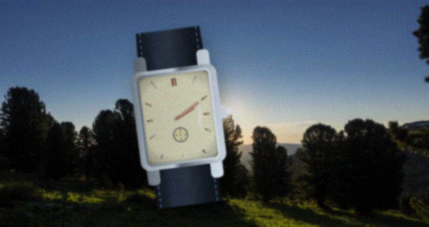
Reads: 2 h 10 min
